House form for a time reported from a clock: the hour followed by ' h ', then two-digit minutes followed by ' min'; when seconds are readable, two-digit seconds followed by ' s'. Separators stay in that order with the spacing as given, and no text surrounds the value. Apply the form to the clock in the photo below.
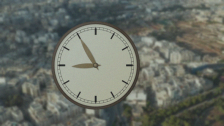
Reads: 8 h 55 min
